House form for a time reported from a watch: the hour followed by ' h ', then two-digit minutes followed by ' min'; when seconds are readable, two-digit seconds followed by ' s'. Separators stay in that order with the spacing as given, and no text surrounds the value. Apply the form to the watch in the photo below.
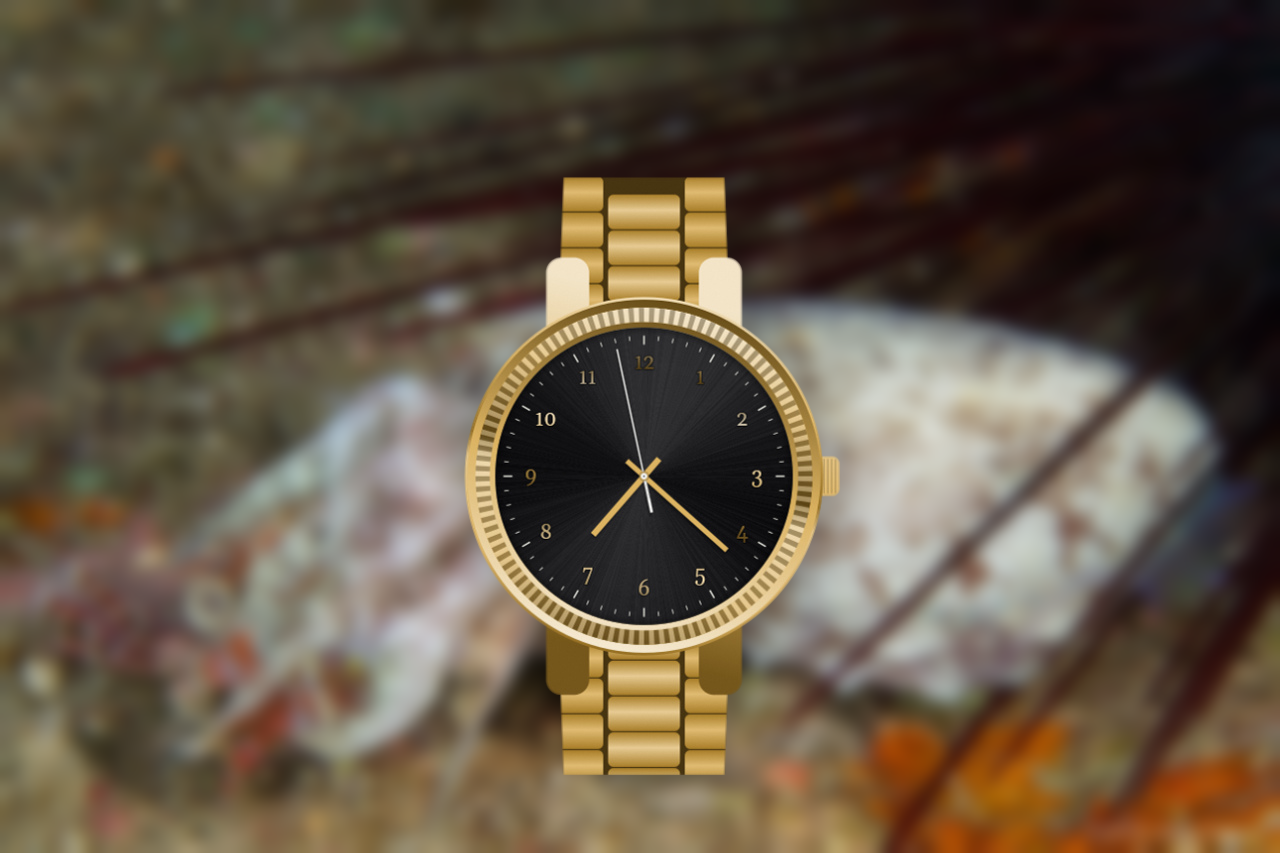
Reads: 7 h 21 min 58 s
